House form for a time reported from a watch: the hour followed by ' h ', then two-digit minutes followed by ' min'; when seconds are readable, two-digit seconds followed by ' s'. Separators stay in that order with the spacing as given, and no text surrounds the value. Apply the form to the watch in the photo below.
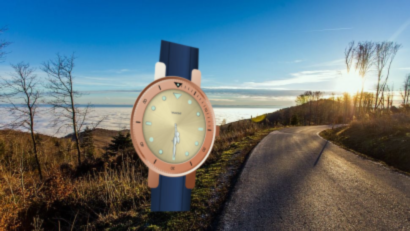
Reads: 5 h 30 min
